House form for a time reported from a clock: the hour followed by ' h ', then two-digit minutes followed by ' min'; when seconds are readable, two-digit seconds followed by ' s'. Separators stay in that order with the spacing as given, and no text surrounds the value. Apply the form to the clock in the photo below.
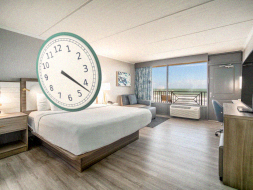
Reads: 4 h 22 min
